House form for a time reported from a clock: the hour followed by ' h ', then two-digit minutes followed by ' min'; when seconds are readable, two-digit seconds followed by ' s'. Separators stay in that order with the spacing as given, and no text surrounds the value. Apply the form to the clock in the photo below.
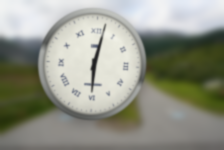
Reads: 6 h 02 min
